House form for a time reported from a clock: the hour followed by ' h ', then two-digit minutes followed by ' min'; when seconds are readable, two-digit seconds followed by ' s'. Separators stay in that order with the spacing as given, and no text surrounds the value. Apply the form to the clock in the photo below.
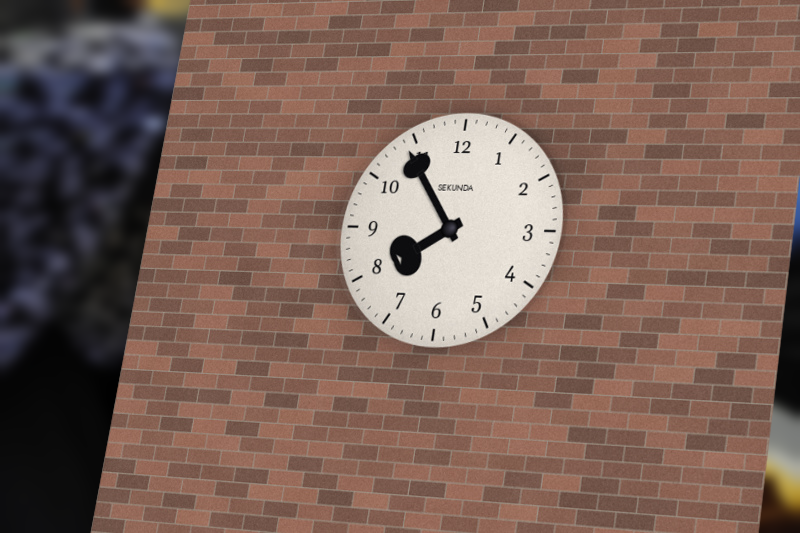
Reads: 7 h 54 min
